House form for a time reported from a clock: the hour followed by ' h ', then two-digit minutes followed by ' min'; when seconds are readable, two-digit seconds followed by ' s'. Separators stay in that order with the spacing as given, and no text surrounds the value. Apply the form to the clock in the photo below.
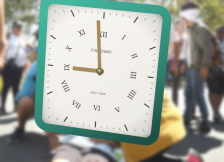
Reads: 8 h 59 min
